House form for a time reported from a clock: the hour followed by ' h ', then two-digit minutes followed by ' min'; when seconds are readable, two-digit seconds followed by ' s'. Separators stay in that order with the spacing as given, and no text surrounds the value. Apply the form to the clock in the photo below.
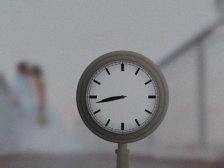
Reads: 8 h 43 min
